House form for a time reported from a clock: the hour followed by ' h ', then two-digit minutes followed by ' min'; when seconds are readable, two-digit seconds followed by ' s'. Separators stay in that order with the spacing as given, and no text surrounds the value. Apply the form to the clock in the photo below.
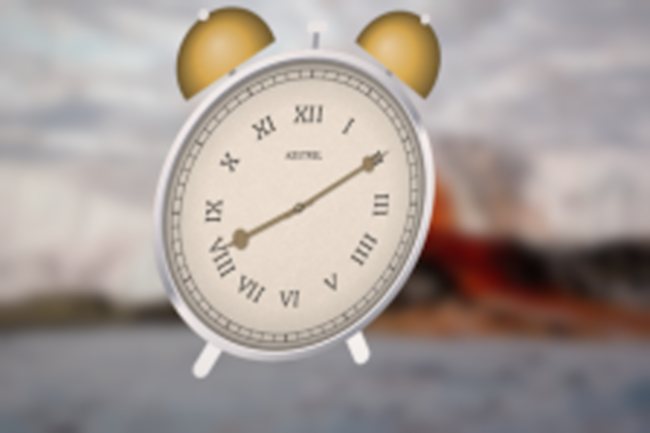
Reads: 8 h 10 min
